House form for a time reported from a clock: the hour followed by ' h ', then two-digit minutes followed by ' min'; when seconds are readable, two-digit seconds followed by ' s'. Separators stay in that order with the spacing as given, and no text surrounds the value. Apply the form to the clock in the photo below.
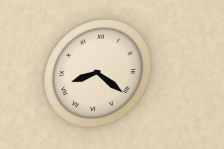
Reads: 8 h 21 min
